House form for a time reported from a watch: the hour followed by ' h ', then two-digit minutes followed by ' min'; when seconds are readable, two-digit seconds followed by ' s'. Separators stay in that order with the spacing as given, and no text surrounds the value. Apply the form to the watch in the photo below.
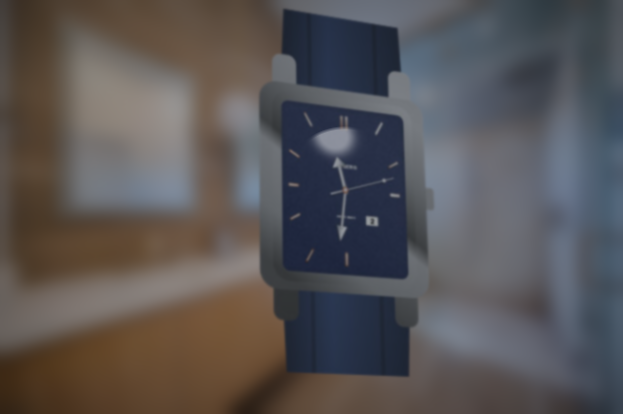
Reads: 11 h 31 min 12 s
